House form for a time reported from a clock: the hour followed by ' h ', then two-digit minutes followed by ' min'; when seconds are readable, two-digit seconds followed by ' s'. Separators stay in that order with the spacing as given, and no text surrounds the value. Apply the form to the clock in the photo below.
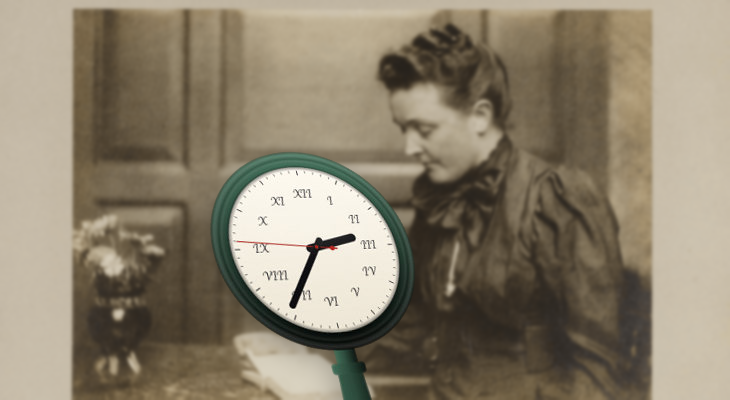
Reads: 2 h 35 min 46 s
